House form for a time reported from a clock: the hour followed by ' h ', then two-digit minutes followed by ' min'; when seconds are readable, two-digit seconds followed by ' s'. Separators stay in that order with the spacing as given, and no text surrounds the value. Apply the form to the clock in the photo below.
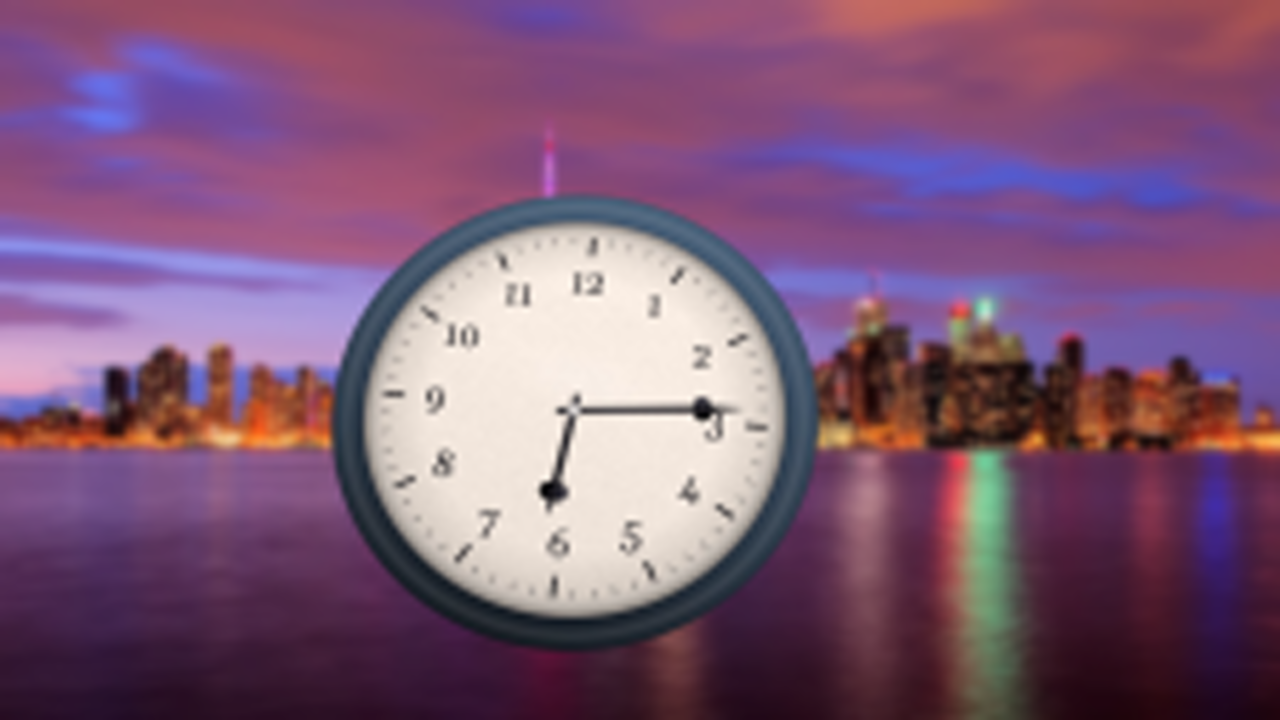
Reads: 6 h 14 min
